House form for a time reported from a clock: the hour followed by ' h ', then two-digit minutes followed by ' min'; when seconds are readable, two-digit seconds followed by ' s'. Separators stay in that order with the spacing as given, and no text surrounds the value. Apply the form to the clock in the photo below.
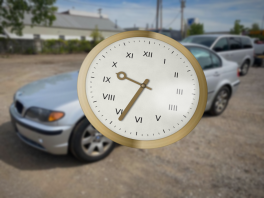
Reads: 9 h 34 min
